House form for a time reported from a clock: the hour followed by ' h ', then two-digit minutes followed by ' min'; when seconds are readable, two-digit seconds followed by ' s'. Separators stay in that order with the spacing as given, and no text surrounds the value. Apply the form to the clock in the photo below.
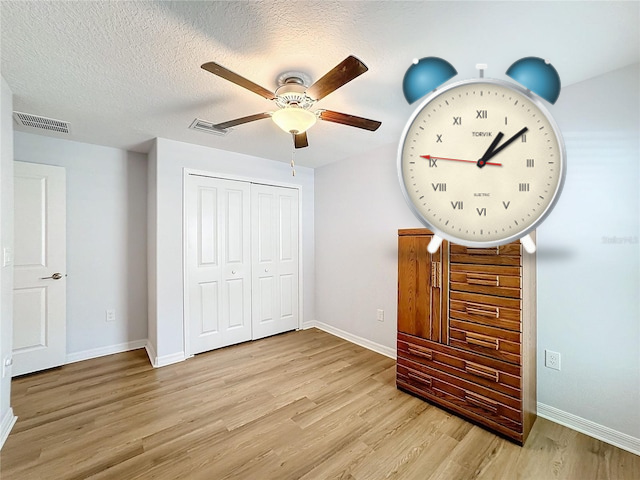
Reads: 1 h 08 min 46 s
